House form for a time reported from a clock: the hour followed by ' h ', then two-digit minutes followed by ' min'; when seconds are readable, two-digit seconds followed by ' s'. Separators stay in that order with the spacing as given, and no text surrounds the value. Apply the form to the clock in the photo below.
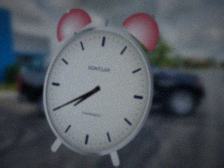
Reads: 7 h 40 min
